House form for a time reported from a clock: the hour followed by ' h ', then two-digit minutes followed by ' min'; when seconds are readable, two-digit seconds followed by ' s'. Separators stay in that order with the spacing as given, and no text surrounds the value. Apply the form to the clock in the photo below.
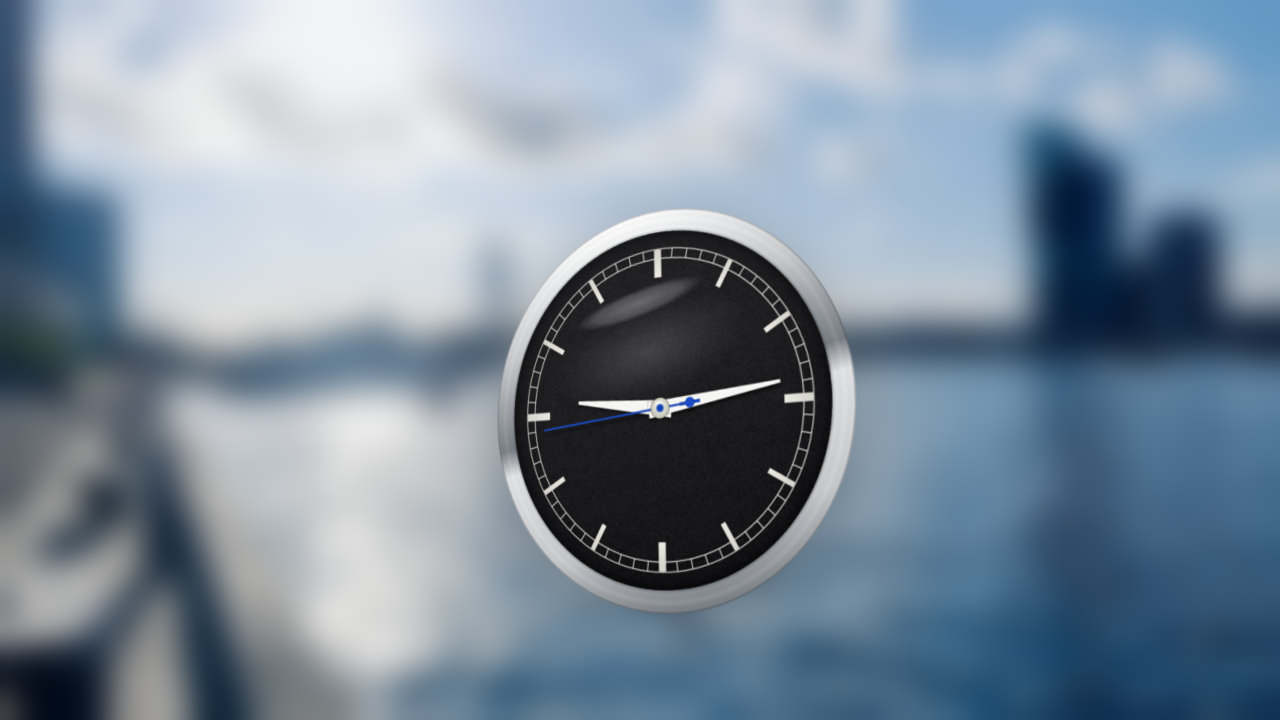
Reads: 9 h 13 min 44 s
